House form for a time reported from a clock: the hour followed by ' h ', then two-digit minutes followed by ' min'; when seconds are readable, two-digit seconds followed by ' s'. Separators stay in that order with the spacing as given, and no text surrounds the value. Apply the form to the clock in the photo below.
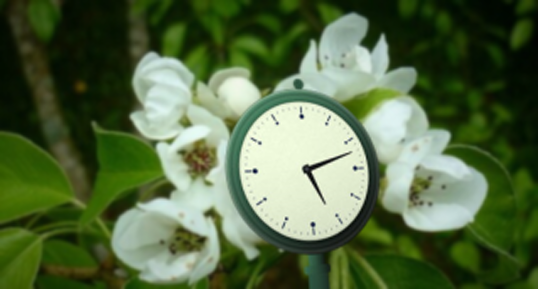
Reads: 5 h 12 min
